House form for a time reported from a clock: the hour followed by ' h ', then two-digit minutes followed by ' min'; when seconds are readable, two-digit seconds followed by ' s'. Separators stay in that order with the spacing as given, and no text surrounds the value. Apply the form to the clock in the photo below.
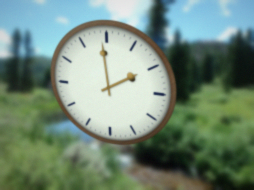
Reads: 1 h 59 min
